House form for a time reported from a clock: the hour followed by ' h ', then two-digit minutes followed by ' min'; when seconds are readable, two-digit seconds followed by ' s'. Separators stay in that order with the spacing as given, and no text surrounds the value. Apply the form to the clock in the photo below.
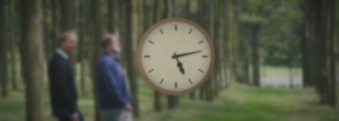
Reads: 5 h 13 min
